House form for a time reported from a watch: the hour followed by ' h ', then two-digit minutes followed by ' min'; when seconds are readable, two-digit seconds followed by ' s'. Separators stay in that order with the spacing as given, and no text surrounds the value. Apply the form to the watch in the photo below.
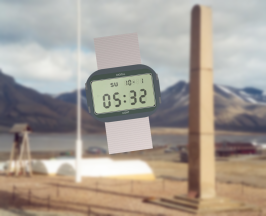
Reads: 5 h 32 min
